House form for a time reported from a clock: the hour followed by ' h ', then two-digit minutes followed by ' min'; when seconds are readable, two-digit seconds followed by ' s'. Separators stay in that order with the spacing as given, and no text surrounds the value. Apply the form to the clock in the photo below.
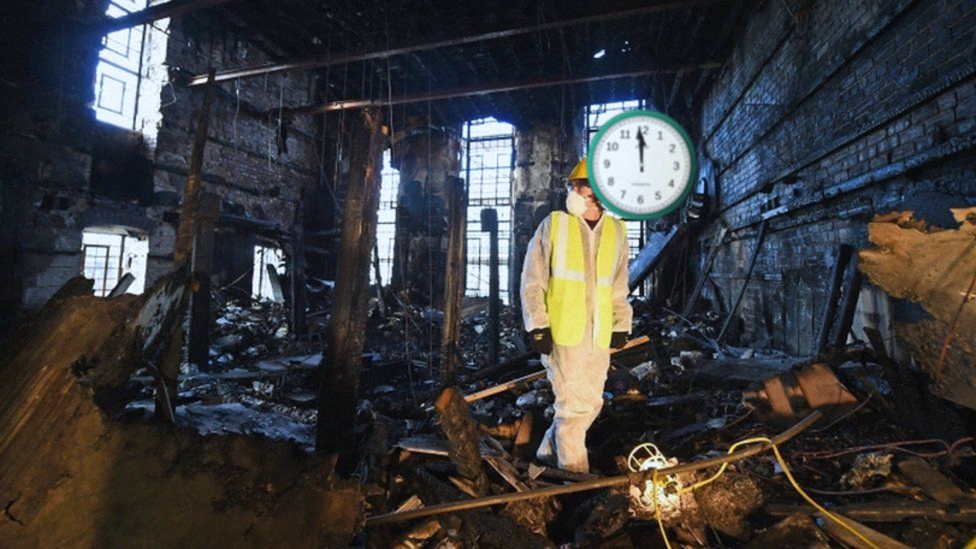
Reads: 11 h 59 min
